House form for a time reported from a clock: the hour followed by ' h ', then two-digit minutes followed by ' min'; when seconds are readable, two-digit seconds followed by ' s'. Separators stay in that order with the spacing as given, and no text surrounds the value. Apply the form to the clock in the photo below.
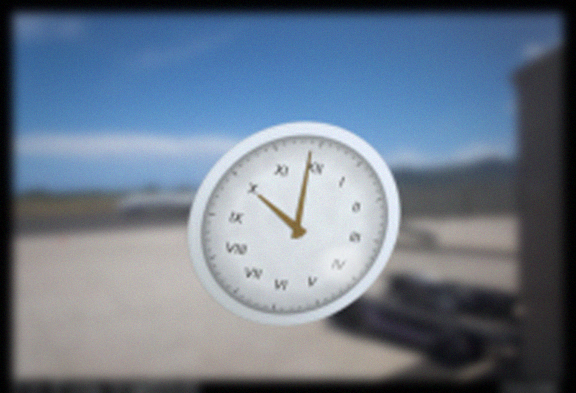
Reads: 9 h 59 min
